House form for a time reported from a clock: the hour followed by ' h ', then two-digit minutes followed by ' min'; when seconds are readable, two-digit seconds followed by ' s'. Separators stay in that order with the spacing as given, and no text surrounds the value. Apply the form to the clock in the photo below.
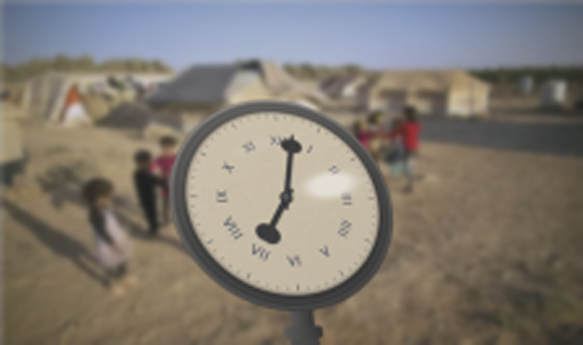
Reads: 7 h 02 min
